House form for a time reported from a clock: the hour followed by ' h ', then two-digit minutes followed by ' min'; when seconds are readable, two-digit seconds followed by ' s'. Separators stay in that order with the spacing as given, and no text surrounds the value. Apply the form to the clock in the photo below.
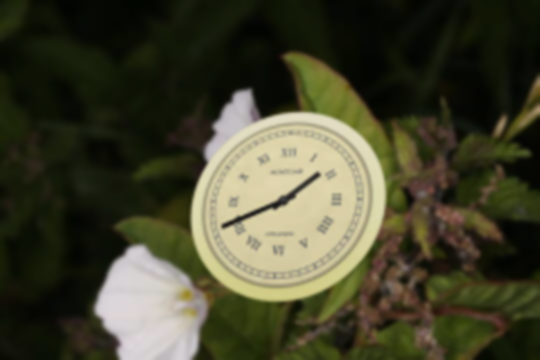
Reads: 1 h 41 min
